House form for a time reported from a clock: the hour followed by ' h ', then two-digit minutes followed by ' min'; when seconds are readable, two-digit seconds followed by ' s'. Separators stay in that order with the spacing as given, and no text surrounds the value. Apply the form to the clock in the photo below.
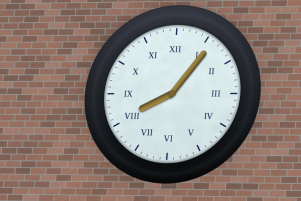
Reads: 8 h 06 min
